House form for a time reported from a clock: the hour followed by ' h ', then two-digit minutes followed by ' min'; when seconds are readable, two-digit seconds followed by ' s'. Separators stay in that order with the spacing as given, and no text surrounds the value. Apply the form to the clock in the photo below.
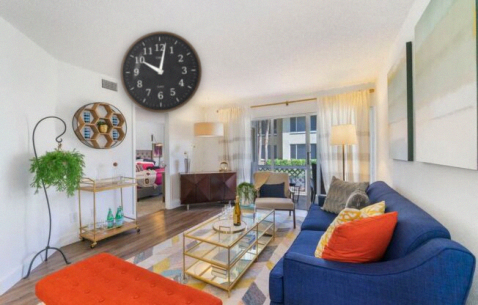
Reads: 10 h 02 min
